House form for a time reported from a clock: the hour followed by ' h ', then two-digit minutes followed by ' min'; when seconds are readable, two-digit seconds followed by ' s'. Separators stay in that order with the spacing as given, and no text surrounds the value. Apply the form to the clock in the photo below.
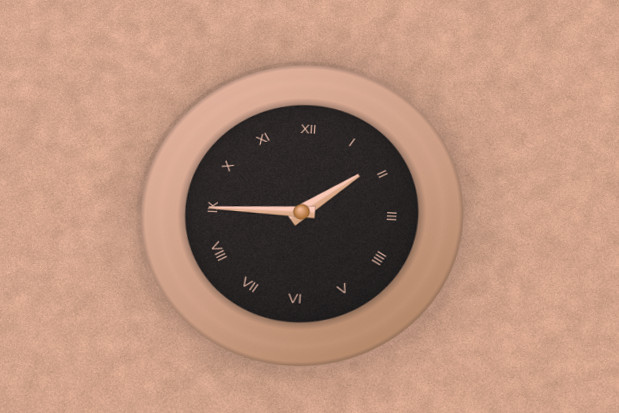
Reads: 1 h 45 min
